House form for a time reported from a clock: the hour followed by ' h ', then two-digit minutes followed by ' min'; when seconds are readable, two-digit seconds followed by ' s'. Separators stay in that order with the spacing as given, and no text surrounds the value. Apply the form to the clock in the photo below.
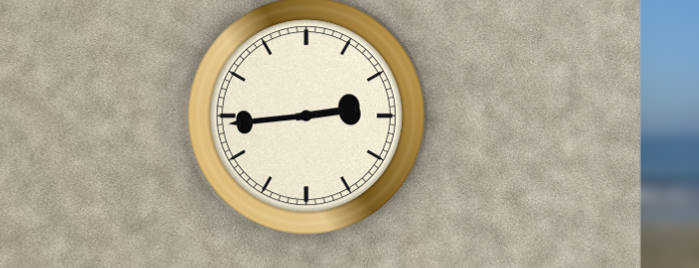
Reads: 2 h 44 min
